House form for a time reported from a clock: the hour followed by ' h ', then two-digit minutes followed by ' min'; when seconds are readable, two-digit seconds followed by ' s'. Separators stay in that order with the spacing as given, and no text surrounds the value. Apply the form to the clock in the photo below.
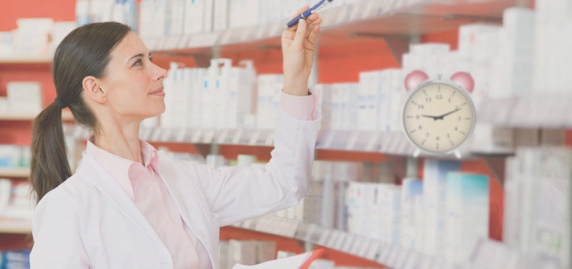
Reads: 9 h 11 min
